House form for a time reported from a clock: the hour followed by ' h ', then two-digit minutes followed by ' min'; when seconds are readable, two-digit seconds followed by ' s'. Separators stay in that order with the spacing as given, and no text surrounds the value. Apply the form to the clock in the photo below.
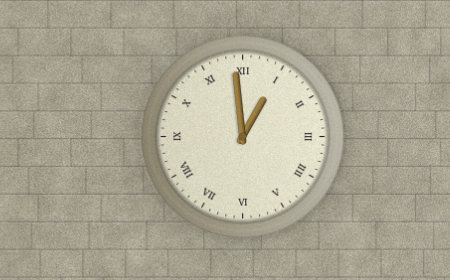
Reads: 12 h 59 min
